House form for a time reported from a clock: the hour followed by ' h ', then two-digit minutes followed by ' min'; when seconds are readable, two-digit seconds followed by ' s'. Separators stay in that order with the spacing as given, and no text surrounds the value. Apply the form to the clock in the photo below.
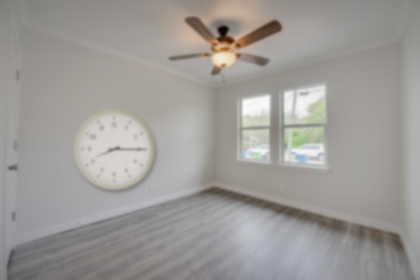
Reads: 8 h 15 min
